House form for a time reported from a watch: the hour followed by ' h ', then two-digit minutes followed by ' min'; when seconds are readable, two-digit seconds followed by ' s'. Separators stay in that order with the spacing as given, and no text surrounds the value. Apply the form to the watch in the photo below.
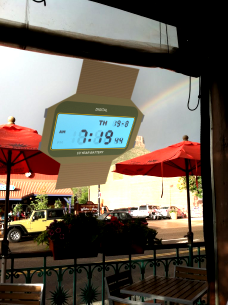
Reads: 7 h 19 min 44 s
